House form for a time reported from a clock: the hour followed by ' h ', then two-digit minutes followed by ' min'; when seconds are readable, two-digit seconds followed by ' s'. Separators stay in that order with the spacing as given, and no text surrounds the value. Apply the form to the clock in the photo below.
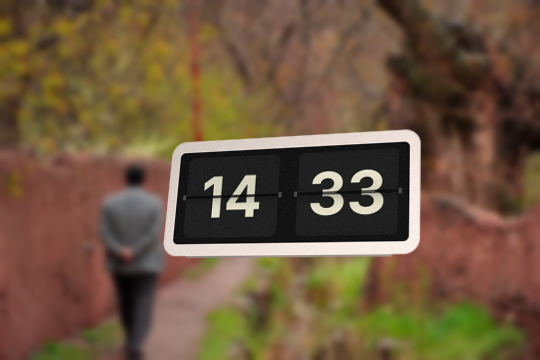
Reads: 14 h 33 min
